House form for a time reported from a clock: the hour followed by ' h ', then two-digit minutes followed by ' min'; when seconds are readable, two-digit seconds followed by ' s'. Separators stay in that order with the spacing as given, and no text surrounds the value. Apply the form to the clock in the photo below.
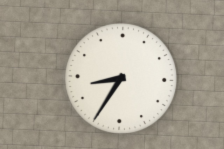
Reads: 8 h 35 min
